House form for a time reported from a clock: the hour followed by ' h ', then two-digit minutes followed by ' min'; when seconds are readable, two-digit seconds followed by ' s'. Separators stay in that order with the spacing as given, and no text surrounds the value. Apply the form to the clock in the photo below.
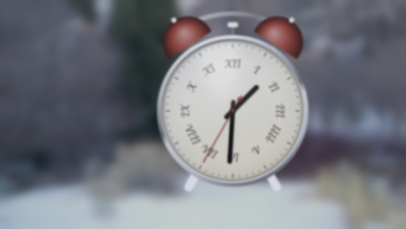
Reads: 1 h 30 min 35 s
